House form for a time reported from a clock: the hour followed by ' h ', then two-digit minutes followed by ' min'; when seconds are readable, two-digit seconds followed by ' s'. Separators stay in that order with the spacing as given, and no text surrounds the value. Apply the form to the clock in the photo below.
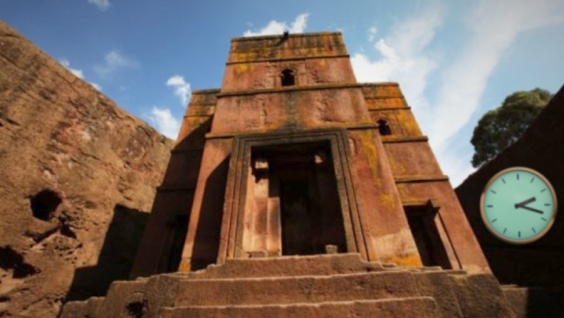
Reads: 2 h 18 min
